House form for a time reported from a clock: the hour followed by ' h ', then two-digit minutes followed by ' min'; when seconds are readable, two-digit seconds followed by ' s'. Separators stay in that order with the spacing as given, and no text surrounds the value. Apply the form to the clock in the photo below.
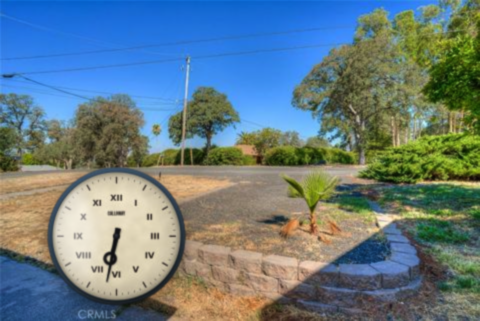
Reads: 6 h 32 min
